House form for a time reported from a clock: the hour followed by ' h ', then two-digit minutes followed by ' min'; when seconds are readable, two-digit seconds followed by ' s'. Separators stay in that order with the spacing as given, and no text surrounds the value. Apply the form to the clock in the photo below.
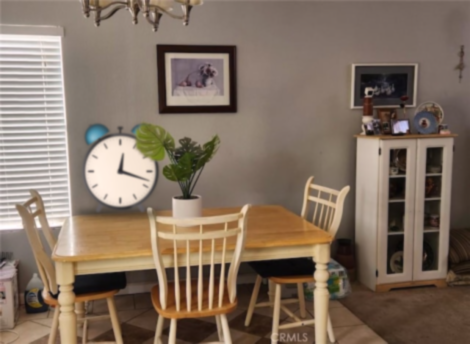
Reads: 12 h 18 min
